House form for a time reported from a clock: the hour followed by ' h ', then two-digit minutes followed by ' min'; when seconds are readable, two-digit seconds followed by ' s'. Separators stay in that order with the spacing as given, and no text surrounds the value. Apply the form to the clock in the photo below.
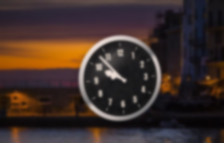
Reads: 9 h 53 min
